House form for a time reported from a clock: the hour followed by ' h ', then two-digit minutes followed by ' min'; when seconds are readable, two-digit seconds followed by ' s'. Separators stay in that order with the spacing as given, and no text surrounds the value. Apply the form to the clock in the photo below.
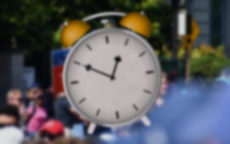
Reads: 12 h 50 min
